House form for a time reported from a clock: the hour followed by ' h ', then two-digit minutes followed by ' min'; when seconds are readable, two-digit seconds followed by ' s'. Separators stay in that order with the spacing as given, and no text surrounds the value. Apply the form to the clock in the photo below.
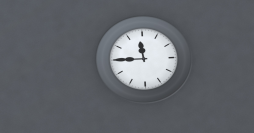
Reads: 11 h 45 min
